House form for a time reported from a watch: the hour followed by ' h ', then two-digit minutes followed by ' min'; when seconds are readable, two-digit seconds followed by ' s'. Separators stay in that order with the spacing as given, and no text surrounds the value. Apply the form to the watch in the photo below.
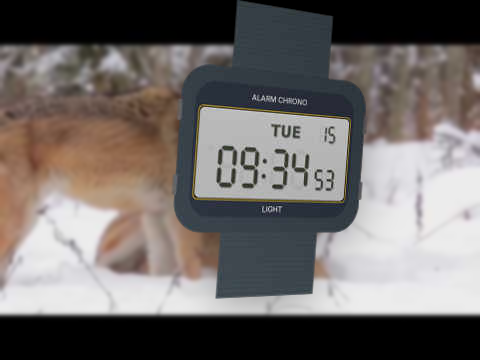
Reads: 9 h 34 min 53 s
